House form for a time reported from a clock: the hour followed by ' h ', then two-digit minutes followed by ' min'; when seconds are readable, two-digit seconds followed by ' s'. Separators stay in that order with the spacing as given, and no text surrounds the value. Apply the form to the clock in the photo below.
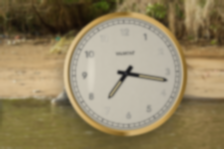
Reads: 7 h 17 min
